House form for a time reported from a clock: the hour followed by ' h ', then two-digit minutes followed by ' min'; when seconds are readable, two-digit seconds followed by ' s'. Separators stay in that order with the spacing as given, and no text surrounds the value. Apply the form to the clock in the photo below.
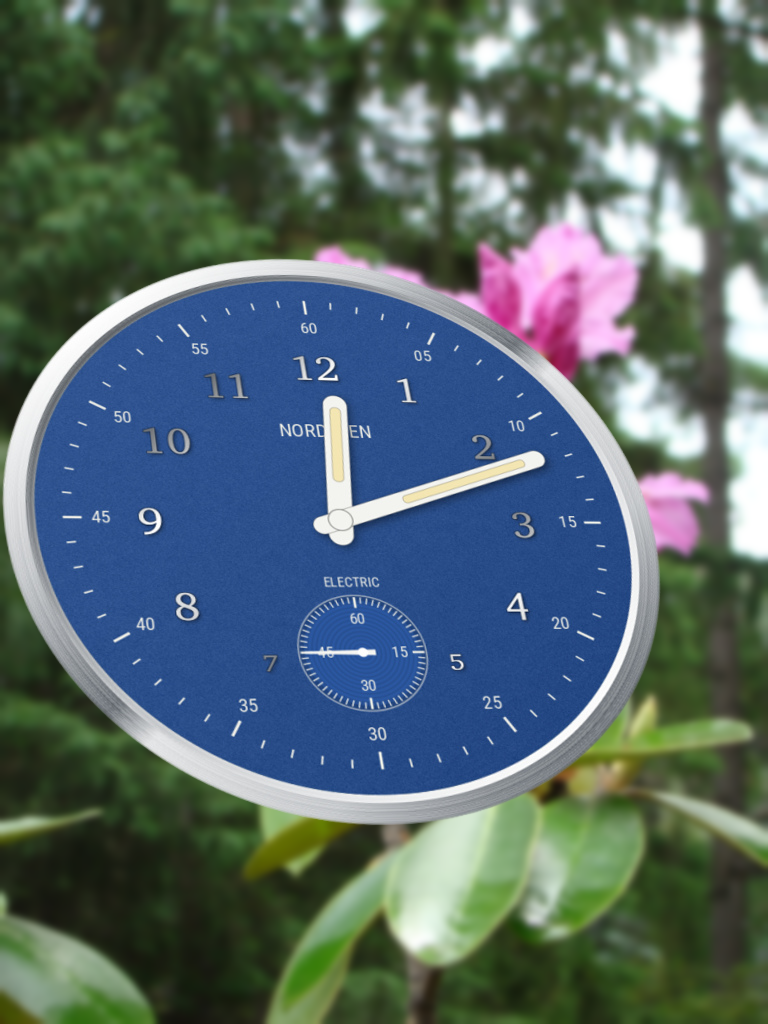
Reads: 12 h 11 min 45 s
